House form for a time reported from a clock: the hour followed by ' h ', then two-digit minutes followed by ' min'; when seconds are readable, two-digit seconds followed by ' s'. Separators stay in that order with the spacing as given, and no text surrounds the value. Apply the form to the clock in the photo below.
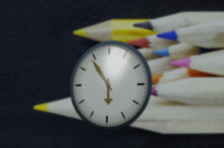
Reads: 5 h 54 min
